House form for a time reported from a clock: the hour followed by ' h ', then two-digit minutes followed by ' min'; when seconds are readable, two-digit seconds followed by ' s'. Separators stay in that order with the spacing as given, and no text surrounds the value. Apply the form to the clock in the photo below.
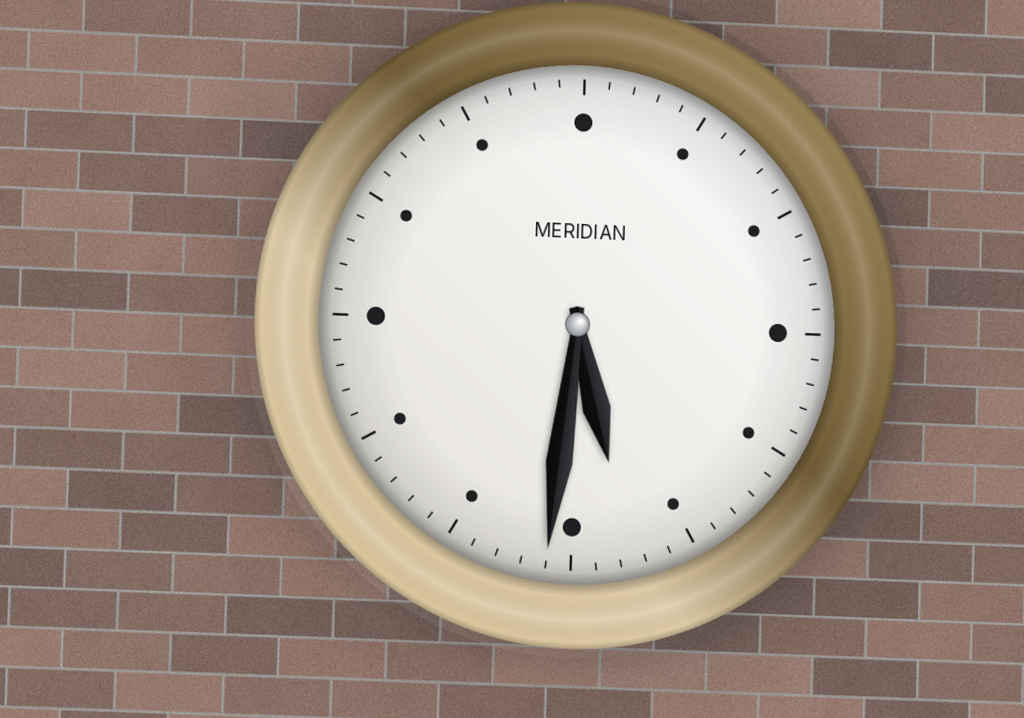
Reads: 5 h 31 min
